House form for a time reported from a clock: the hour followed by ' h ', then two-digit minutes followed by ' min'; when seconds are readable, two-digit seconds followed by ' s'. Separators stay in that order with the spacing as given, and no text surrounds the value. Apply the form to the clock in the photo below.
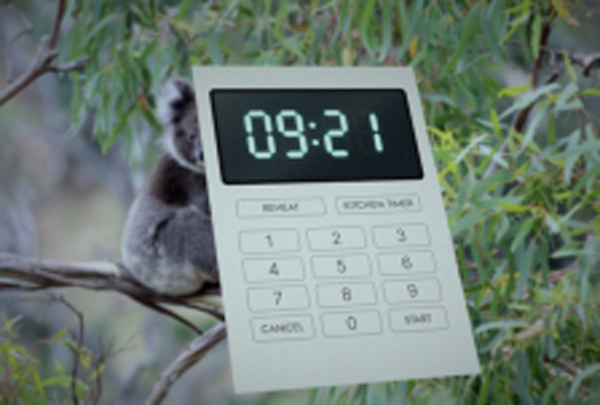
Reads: 9 h 21 min
